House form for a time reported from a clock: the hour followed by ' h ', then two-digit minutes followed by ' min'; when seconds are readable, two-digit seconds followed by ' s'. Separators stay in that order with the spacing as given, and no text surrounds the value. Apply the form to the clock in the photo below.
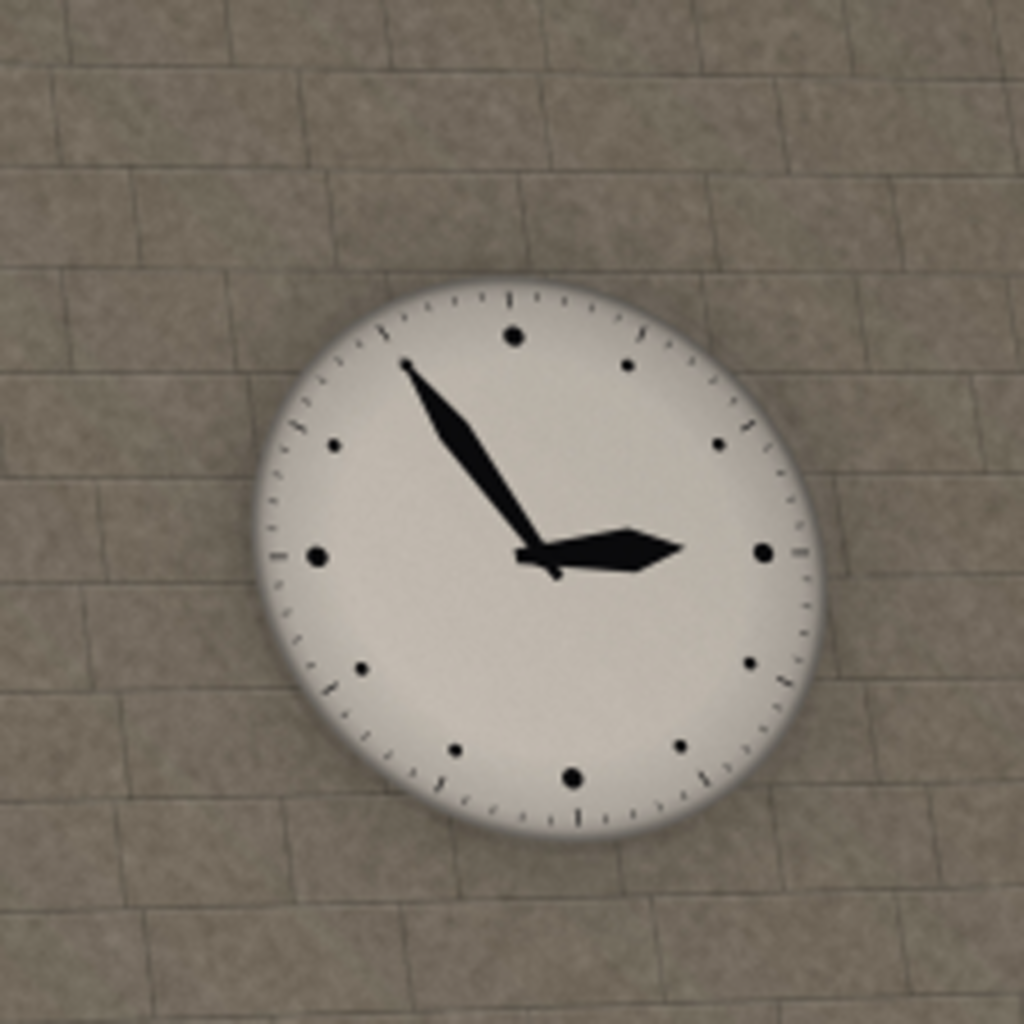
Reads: 2 h 55 min
